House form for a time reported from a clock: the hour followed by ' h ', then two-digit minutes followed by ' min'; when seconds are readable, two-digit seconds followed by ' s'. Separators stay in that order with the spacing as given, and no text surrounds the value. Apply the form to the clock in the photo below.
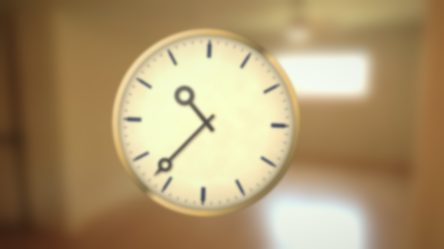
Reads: 10 h 37 min
